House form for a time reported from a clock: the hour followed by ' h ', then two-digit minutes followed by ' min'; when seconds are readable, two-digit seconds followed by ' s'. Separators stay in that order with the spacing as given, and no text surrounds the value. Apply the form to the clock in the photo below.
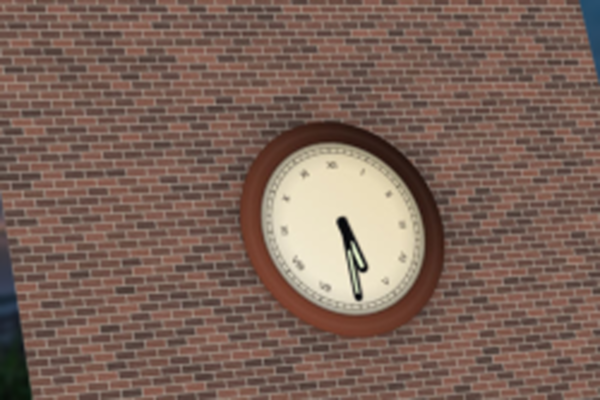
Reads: 5 h 30 min
